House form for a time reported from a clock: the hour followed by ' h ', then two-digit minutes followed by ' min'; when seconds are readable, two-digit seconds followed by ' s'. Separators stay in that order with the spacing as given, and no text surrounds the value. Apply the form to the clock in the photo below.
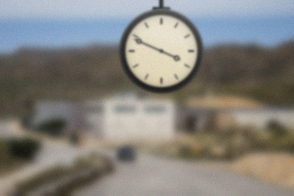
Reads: 3 h 49 min
